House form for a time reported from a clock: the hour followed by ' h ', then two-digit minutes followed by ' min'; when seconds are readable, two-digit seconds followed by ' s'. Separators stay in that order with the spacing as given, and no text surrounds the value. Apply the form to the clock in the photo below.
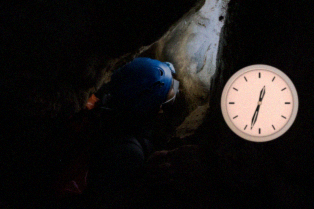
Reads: 12 h 33 min
